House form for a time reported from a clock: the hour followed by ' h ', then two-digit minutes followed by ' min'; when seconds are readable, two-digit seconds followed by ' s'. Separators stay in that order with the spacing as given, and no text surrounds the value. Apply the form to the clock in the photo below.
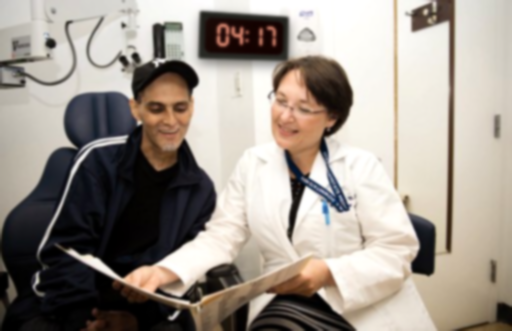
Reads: 4 h 17 min
